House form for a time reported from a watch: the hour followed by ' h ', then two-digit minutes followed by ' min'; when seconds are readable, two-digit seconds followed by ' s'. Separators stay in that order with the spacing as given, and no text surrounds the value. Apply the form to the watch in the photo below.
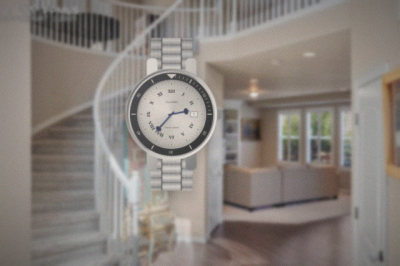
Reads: 2 h 37 min
